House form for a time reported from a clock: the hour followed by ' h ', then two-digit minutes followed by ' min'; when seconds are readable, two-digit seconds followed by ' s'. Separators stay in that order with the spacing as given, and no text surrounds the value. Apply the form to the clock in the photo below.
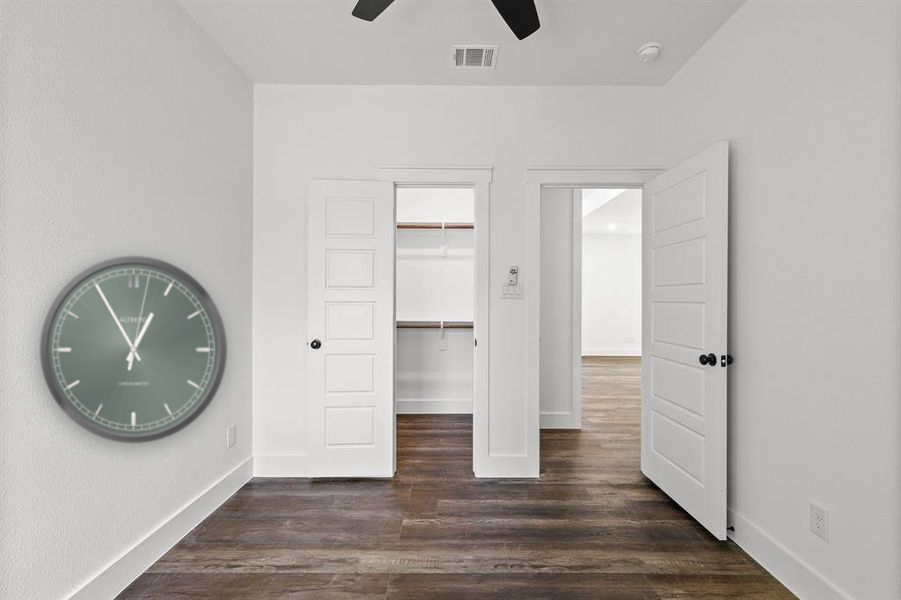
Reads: 12 h 55 min 02 s
